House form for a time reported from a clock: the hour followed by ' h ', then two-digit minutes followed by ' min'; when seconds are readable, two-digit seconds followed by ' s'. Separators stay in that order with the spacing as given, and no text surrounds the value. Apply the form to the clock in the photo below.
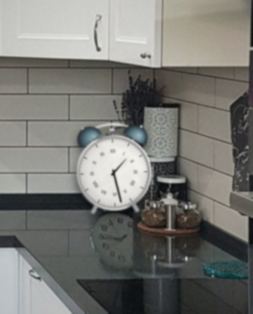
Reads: 1 h 28 min
